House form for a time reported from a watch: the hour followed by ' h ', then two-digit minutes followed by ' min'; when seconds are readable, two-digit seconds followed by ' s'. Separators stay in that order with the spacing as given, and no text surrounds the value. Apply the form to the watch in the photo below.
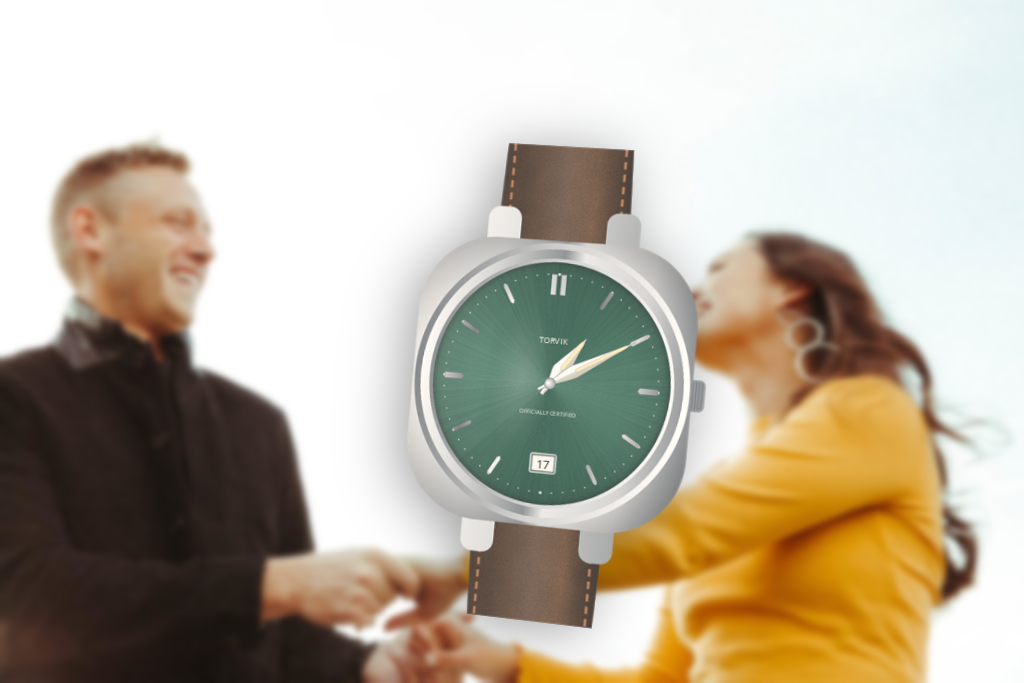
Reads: 1 h 10 min
